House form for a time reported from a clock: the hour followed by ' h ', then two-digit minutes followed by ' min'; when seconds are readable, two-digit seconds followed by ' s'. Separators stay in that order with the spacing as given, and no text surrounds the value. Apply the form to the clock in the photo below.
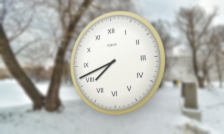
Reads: 7 h 42 min
